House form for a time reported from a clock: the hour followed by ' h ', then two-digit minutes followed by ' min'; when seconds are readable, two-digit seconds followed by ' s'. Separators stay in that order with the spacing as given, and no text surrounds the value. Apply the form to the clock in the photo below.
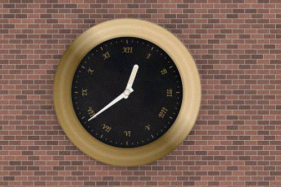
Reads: 12 h 39 min
